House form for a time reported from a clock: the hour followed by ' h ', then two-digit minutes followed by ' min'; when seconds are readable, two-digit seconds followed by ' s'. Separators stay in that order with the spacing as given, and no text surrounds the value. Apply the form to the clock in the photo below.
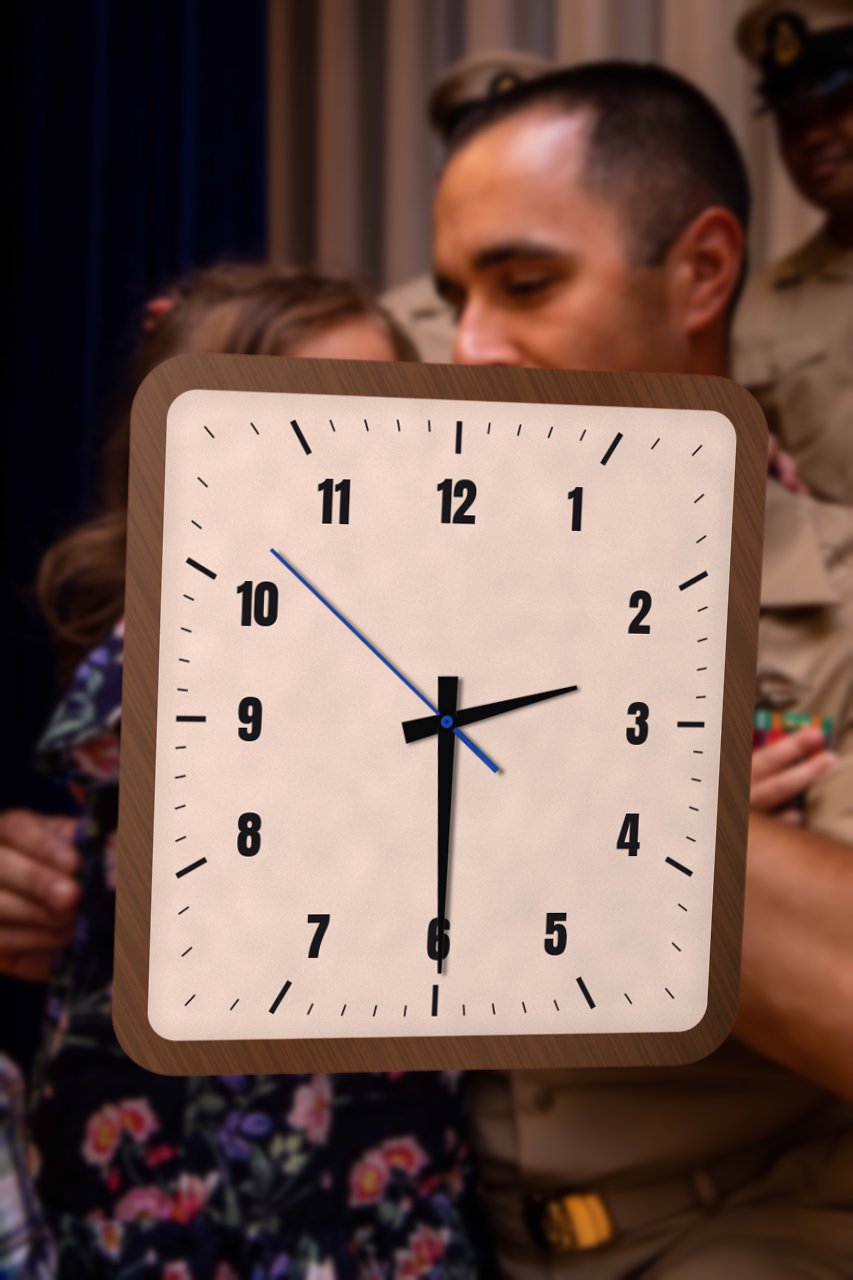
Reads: 2 h 29 min 52 s
